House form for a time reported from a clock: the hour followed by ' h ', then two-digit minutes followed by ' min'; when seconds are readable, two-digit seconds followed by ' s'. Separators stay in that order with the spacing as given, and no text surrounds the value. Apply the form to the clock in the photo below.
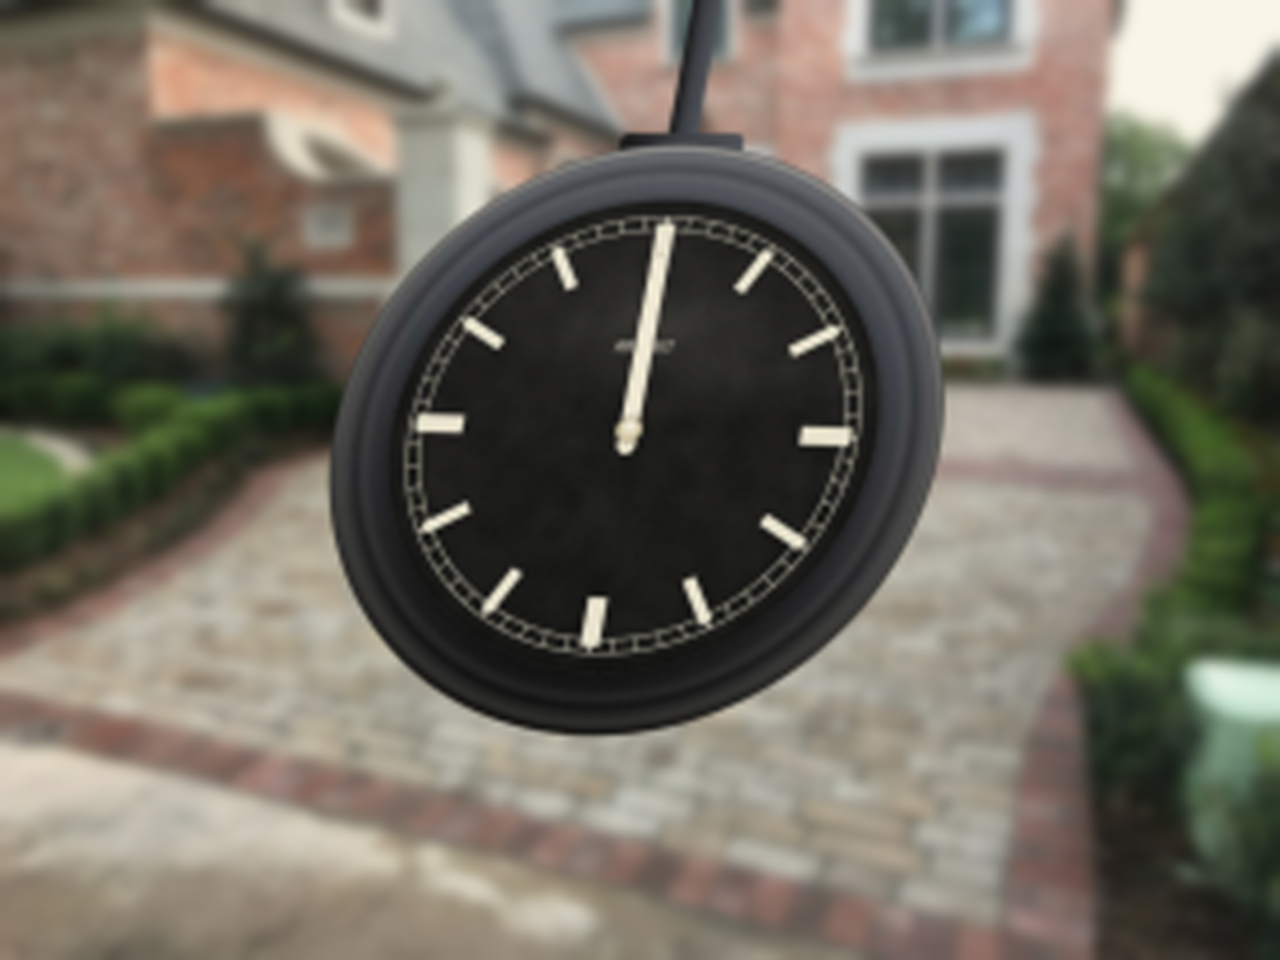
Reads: 12 h 00 min
